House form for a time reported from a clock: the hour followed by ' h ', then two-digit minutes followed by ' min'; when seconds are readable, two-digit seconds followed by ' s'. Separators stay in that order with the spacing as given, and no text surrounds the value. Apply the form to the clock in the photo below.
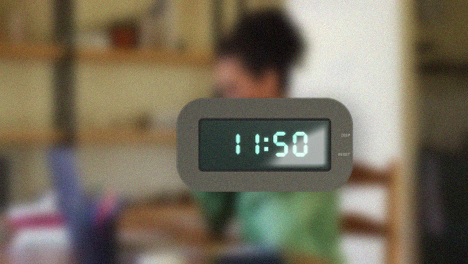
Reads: 11 h 50 min
